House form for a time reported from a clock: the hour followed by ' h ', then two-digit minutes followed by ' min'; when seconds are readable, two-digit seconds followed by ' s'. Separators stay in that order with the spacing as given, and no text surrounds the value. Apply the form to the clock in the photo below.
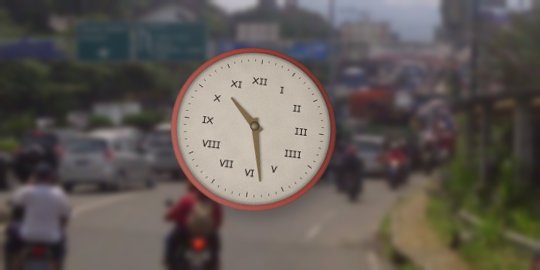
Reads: 10 h 28 min
